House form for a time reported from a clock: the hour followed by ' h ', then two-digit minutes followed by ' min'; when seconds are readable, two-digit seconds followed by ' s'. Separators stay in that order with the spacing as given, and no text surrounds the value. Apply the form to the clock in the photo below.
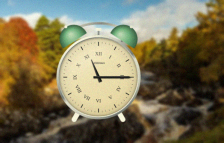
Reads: 11 h 15 min
